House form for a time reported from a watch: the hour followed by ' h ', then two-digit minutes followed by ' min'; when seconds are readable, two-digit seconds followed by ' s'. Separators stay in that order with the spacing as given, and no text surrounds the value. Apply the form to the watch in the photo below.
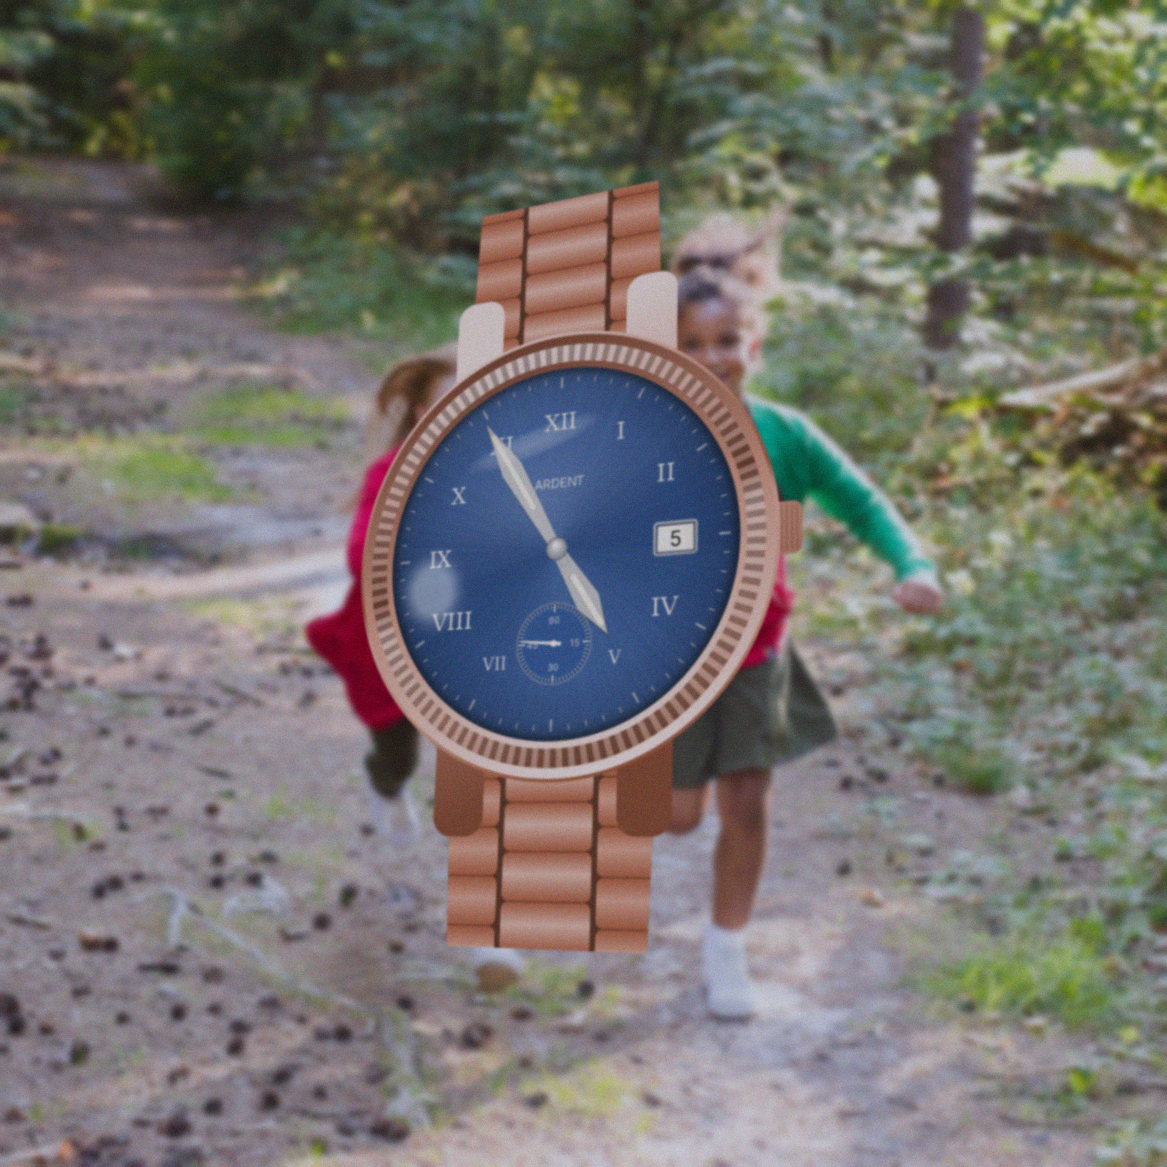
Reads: 4 h 54 min 46 s
